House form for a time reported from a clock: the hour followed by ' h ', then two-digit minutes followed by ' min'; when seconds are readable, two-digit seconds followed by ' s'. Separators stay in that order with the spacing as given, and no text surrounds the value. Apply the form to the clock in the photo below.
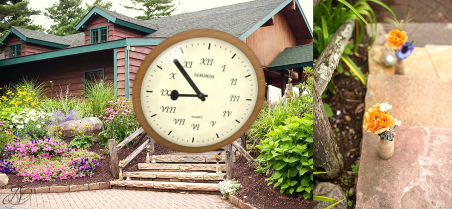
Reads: 8 h 53 min
